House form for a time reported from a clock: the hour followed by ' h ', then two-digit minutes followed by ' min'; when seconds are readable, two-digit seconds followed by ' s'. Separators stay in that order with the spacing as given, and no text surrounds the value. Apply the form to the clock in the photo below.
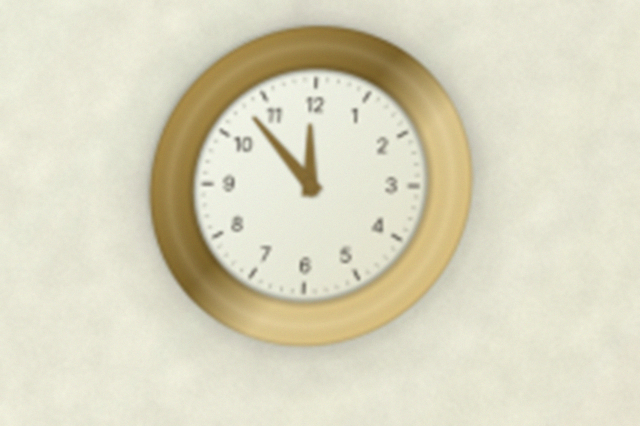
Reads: 11 h 53 min
